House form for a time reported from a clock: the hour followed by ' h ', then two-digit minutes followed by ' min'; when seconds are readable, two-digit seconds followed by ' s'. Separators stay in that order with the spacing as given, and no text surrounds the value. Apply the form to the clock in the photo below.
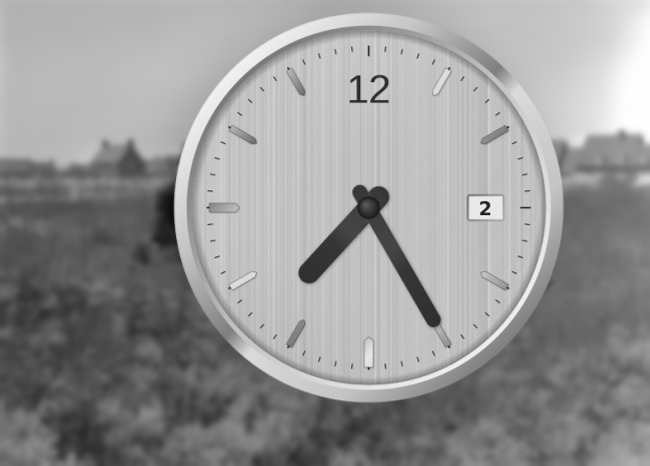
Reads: 7 h 25 min
